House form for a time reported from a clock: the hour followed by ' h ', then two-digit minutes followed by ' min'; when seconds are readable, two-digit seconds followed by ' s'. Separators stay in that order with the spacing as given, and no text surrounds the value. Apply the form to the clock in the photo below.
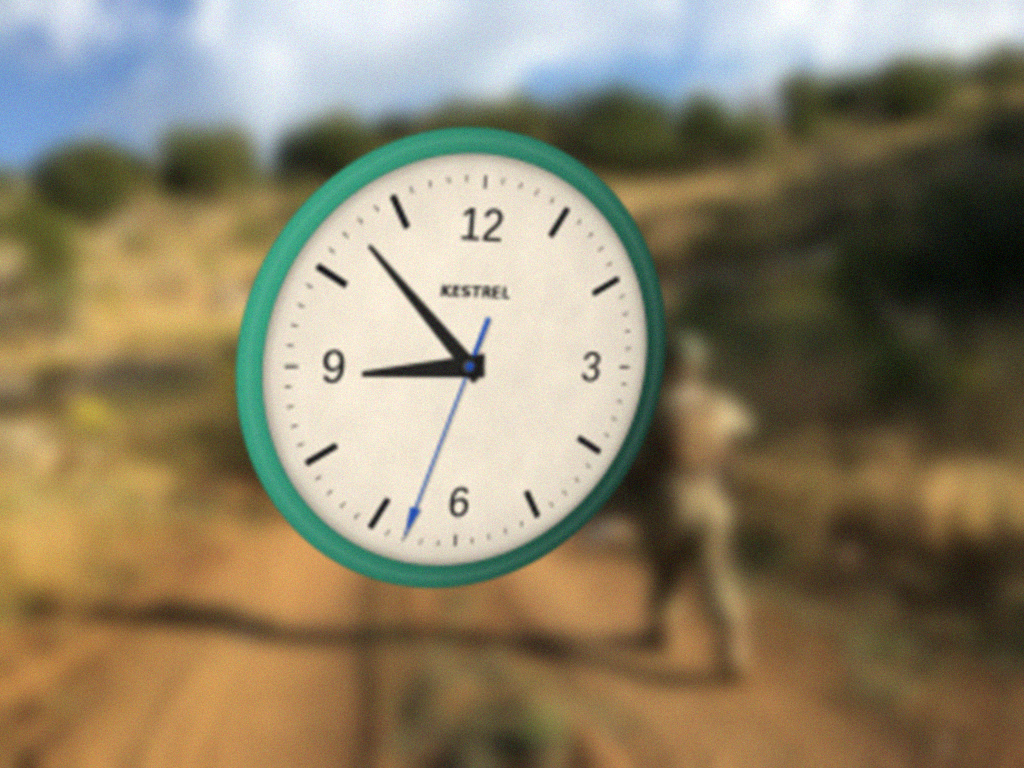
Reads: 8 h 52 min 33 s
